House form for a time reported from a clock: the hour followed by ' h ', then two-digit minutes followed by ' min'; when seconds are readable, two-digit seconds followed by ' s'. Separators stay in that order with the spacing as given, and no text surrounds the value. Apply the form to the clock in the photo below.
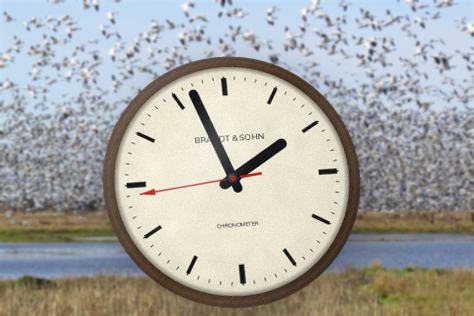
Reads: 1 h 56 min 44 s
